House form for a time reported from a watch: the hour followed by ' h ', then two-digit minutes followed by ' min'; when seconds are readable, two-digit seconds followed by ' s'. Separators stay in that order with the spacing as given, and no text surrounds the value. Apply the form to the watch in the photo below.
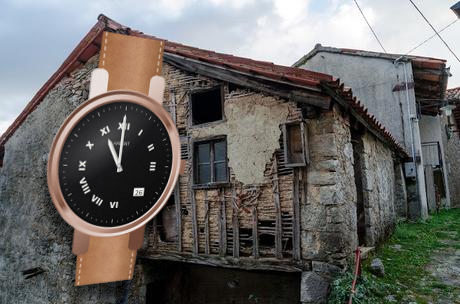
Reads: 11 h 00 min
